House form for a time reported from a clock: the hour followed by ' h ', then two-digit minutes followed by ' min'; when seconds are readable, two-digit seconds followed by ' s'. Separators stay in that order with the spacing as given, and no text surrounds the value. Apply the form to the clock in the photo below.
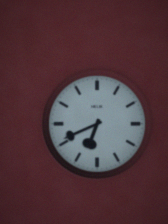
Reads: 6 h 41 min
